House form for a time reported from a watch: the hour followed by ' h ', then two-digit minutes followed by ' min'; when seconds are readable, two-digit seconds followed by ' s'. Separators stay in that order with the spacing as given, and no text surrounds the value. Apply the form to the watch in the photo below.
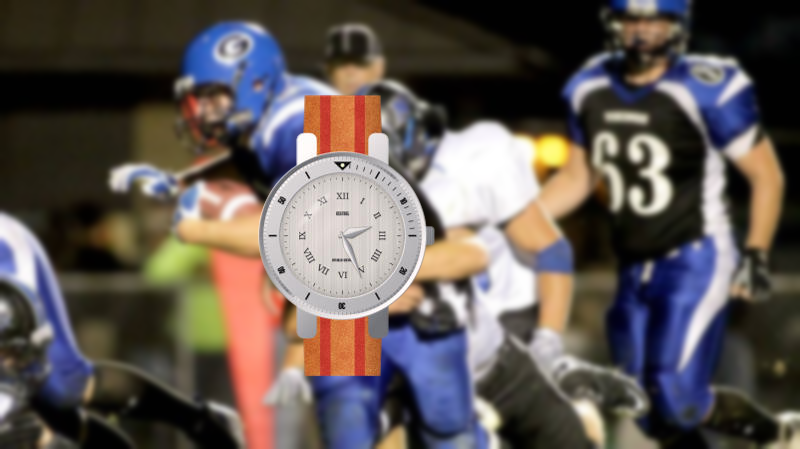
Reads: 2 h 26 min
